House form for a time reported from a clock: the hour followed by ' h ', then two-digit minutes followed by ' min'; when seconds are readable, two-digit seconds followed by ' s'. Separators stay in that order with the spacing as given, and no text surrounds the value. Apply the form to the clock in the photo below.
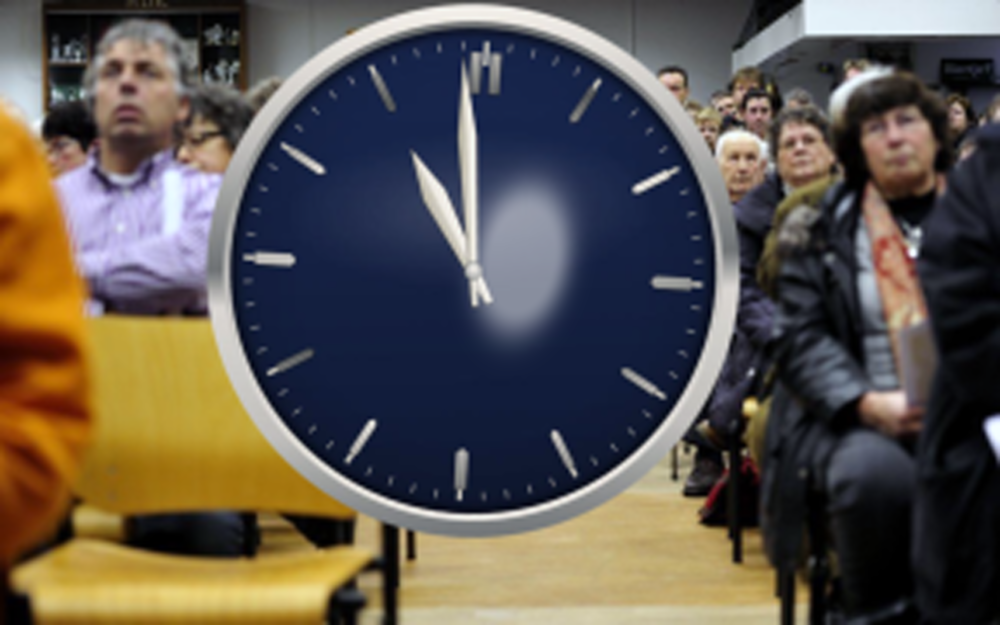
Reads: 10 h 59 min
